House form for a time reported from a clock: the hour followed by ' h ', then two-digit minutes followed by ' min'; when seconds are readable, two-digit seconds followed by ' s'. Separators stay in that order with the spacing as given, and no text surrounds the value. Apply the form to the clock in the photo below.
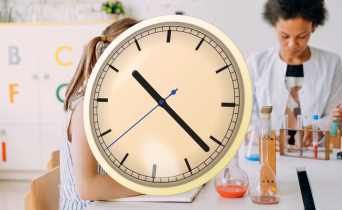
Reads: 10 h 21 min 38 s
